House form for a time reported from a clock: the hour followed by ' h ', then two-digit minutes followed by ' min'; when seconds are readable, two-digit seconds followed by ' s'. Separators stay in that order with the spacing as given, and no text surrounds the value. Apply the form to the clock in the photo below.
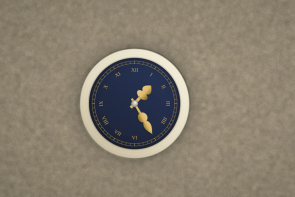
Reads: 1 h 25 min
